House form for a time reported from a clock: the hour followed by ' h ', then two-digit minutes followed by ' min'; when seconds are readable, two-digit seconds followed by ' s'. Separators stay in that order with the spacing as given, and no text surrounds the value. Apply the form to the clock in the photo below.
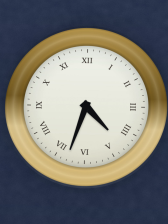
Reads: 4 h 33 min
